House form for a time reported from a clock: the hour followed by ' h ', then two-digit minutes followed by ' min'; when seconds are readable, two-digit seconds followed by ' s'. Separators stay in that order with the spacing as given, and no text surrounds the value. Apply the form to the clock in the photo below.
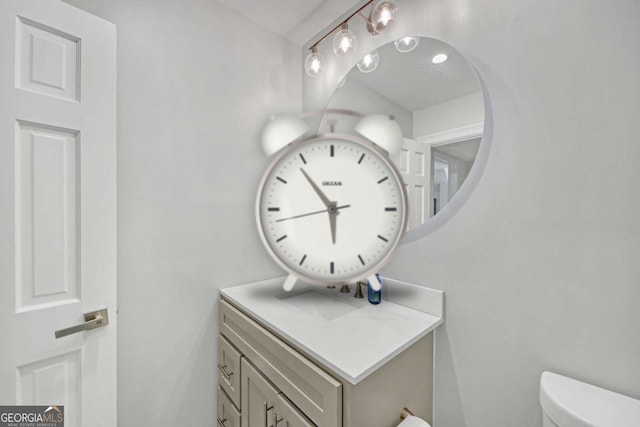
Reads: 5 h 53 min 43 s
